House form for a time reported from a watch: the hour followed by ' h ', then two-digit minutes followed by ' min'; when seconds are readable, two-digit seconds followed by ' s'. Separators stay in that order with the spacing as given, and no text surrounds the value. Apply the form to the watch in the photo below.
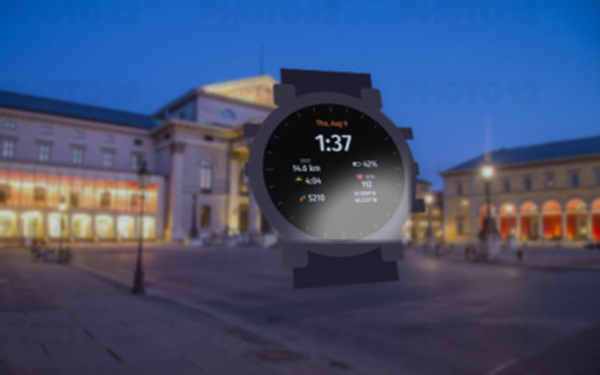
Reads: 1 h 37 min
